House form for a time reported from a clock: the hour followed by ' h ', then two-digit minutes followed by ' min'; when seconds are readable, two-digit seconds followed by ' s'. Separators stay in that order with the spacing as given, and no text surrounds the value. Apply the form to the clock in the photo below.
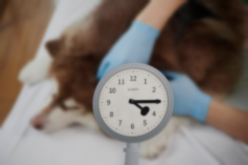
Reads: 4 h 15 min
